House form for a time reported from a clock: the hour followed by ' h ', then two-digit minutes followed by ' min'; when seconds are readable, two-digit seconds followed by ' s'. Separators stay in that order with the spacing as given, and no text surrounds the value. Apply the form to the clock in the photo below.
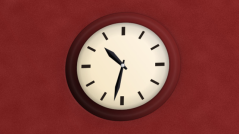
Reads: 10 h 32 min
